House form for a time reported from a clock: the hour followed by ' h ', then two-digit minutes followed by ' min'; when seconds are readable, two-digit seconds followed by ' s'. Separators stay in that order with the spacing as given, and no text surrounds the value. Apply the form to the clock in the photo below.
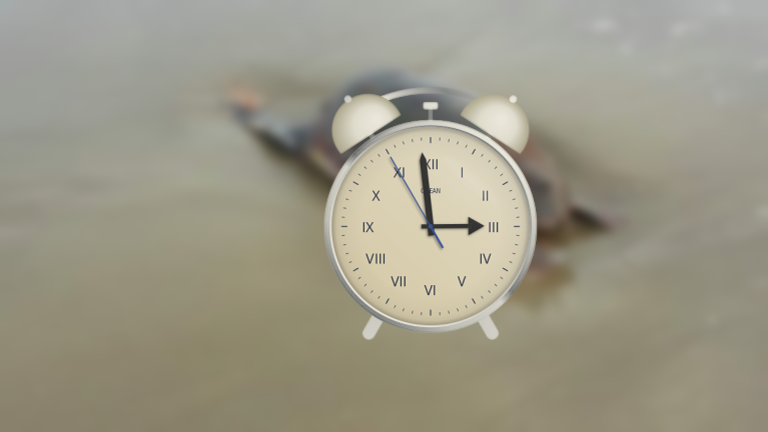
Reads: 2 h 58 min 55 s
